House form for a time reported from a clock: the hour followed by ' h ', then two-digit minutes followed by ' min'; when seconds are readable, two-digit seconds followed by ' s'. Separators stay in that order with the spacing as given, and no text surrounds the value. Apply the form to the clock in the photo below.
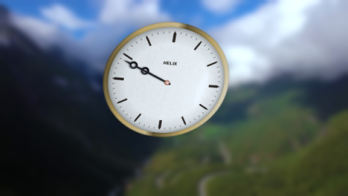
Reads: 9 h 49 min
